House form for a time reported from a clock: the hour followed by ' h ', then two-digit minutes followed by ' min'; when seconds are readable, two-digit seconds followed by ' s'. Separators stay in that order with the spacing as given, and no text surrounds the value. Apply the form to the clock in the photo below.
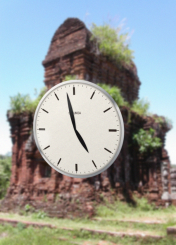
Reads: 4 h 58 min
